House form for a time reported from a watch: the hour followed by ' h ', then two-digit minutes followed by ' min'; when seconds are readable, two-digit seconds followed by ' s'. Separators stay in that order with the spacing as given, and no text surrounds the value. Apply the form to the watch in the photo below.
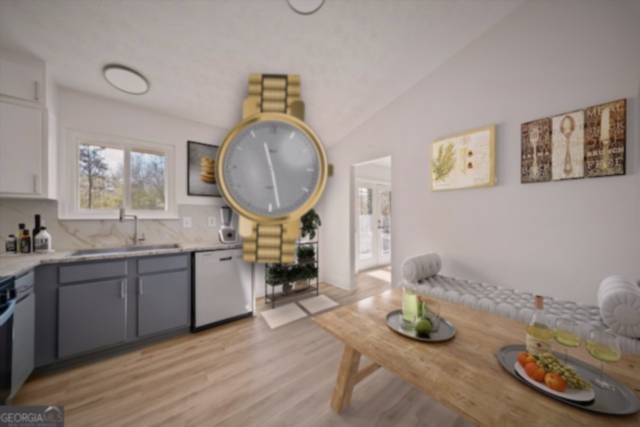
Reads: 11 h 28 min
